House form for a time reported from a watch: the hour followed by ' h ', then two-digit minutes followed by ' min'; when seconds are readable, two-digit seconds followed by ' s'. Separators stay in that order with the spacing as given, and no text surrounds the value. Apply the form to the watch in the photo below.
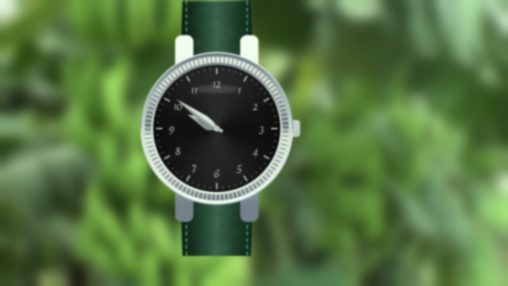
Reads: 9 h 51 min
